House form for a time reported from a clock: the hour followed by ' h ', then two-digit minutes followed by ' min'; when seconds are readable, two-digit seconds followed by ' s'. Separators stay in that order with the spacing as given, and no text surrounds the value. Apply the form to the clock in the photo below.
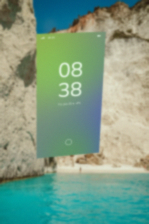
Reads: 8 h 38 min
